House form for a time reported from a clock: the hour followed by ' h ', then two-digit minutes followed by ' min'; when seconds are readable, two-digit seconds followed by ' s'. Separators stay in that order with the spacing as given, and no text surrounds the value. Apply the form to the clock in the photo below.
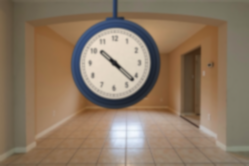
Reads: 10 h 22 min
